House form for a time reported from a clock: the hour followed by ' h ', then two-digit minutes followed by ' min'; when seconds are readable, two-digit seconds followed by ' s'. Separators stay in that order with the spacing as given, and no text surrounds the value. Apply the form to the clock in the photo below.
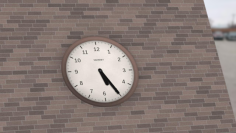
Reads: 5 h 25 min
